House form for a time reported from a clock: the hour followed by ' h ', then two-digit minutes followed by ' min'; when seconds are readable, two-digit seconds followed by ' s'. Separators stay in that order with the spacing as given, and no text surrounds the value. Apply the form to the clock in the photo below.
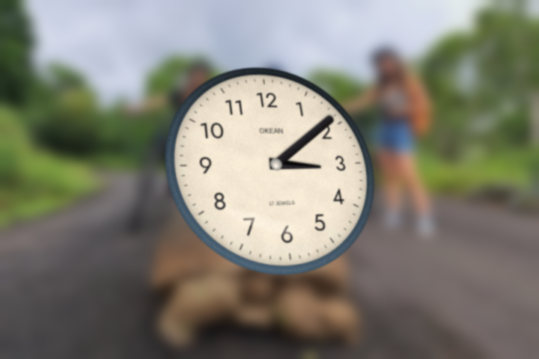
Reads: 3 h 09 min
